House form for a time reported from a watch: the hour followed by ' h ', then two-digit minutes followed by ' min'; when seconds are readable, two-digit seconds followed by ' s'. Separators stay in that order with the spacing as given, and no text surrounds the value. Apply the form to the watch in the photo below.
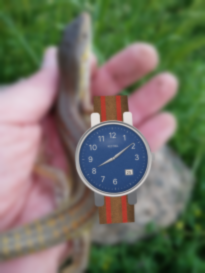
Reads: 8 h 09 min
